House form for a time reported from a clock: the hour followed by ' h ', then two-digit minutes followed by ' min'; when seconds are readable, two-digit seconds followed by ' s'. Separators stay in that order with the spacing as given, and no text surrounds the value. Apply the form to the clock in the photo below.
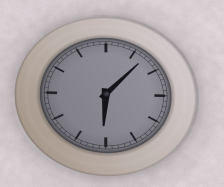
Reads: 6 h 07 min
